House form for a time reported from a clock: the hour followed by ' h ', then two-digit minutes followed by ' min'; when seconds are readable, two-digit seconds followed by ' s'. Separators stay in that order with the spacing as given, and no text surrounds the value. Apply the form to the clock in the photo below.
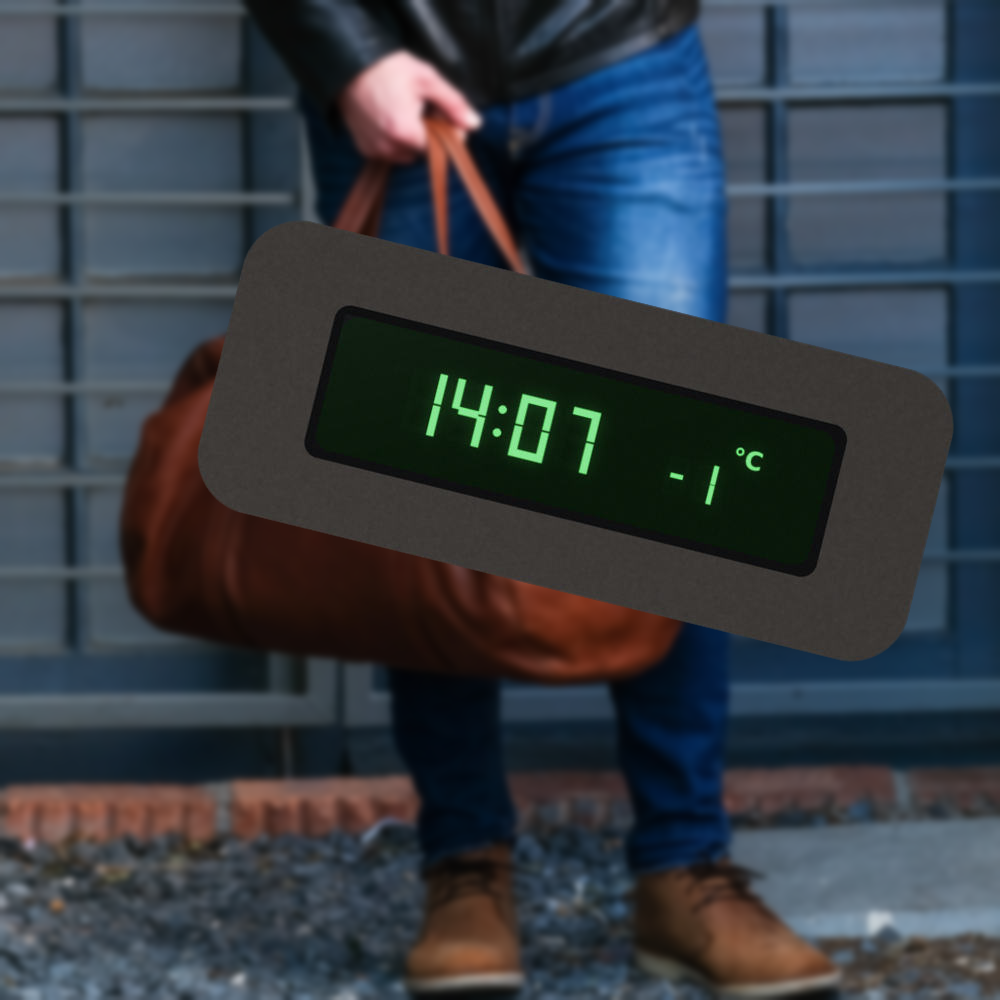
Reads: 14 h 07 min
